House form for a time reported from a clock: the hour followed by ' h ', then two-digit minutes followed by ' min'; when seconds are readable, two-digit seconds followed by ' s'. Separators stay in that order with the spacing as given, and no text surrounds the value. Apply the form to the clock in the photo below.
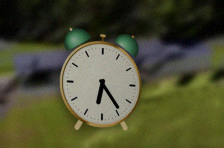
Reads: 6 h 24 min
